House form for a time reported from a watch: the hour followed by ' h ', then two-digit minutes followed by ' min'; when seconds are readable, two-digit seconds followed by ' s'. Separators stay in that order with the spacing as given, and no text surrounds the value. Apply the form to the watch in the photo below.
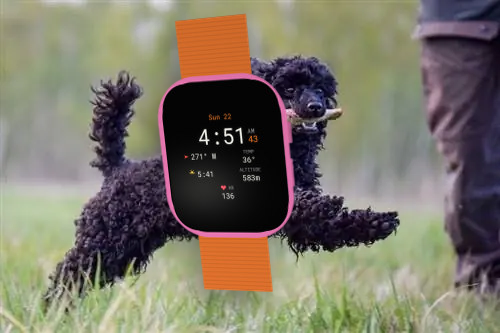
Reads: 4 h 51 min 43 s
